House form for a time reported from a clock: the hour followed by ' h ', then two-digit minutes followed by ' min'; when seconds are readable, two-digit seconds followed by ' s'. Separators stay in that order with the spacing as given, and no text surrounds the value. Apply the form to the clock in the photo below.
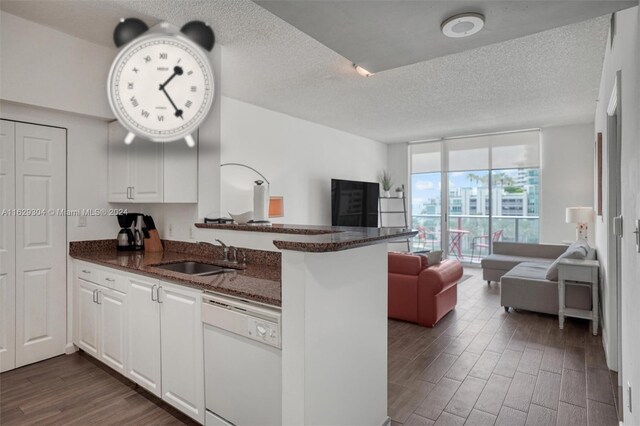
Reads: 1 h 24 min
